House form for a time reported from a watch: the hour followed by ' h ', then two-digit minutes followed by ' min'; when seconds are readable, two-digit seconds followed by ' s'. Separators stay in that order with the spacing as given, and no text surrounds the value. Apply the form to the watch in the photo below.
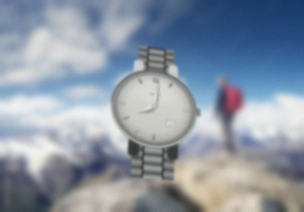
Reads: 8 h 01 min
